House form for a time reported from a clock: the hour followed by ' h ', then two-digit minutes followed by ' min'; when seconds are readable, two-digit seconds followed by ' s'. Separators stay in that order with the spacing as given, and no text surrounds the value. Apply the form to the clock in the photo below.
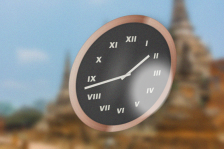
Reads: 1 h 43 min
